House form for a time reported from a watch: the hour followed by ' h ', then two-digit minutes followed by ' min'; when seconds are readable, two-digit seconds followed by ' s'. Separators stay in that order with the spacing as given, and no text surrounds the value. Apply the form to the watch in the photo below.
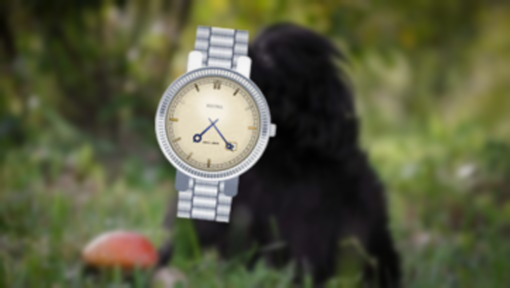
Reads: 7 h 23 min
